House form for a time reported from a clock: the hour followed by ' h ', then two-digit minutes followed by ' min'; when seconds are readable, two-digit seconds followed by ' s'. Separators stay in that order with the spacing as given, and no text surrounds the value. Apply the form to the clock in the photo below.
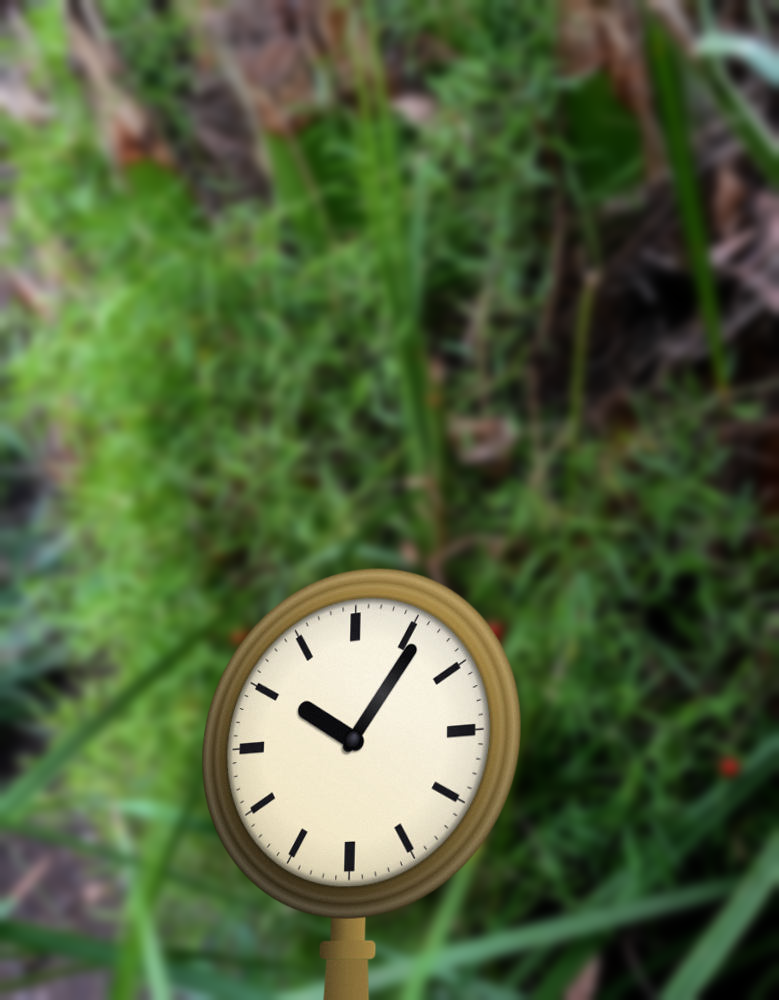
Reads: 10 h 06 min
